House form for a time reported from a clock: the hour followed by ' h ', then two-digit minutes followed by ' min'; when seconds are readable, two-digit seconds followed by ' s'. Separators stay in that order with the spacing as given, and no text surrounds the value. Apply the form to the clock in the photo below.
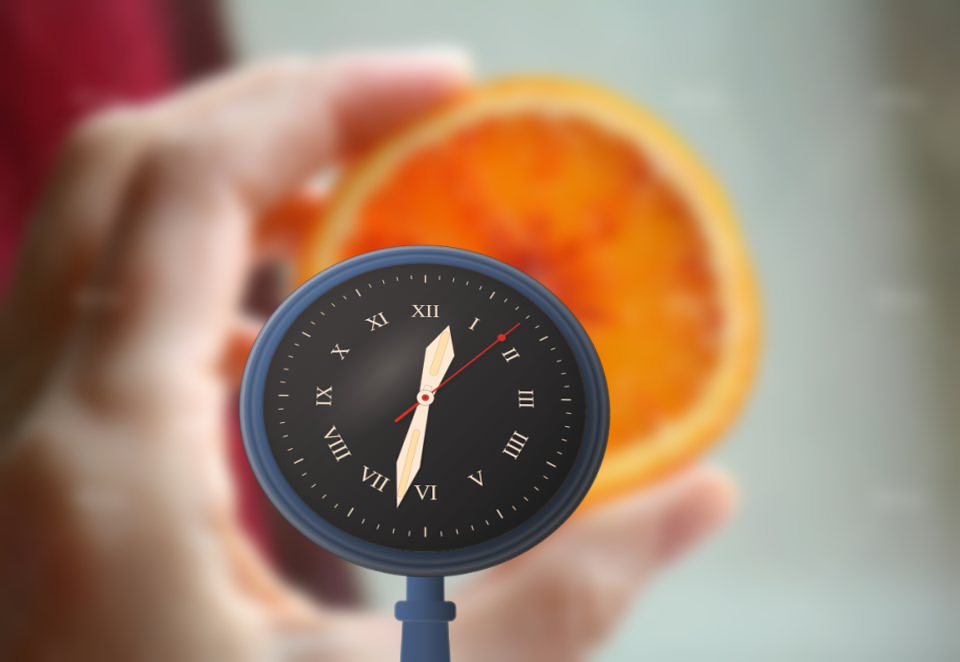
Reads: 12 h 32 min 08 s
